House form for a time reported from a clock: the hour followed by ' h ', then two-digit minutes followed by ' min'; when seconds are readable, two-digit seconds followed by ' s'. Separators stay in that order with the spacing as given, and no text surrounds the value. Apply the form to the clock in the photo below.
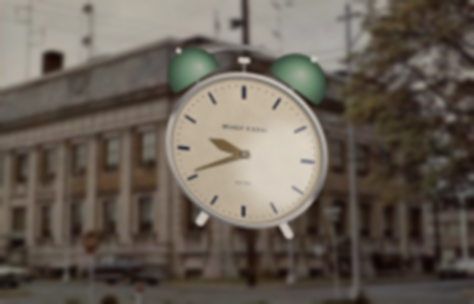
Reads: 9 h 41 min
